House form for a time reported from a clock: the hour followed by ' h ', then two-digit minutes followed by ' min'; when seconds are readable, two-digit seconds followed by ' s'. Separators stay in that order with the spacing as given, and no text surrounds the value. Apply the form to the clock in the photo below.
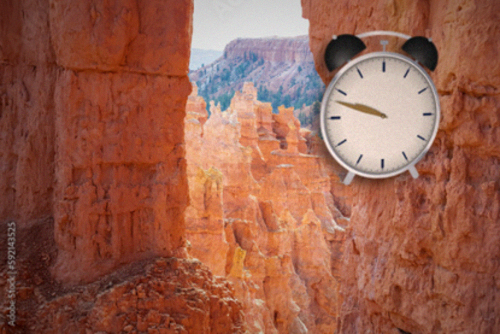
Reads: 9 h 48 min
